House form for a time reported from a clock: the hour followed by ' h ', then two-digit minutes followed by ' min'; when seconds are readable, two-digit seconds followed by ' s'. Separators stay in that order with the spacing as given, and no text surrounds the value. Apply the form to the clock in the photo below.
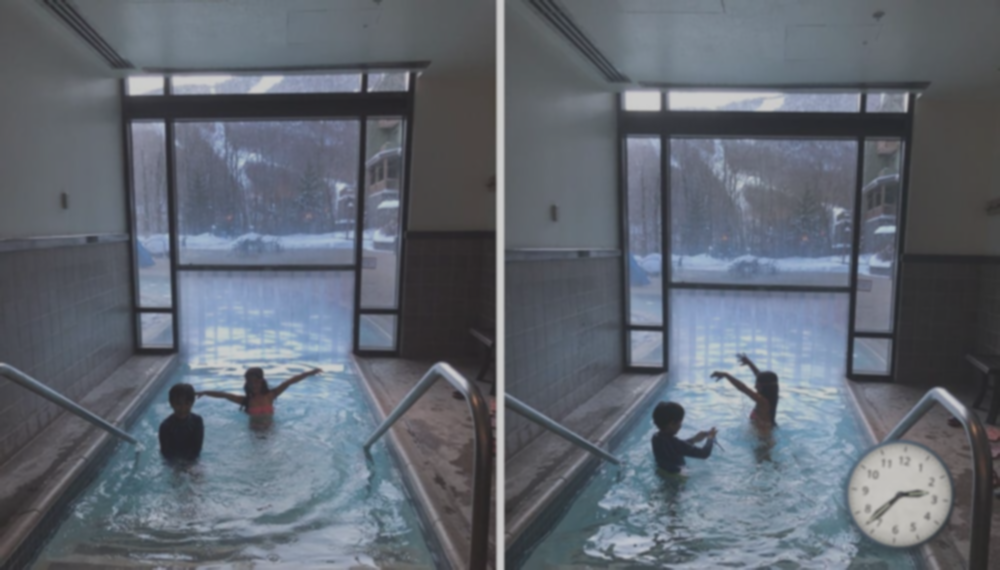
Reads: 2 h 37 min
